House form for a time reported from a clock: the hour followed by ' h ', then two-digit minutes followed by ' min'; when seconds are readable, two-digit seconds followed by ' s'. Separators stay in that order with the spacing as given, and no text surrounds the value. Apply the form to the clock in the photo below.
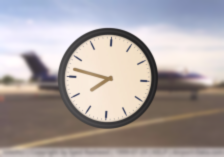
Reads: 7 h 47 min
